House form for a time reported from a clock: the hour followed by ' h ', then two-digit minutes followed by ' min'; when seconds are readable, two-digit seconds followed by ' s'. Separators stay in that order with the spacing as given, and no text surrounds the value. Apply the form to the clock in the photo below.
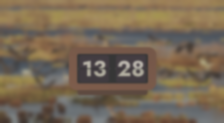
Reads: 13 h 28 min
